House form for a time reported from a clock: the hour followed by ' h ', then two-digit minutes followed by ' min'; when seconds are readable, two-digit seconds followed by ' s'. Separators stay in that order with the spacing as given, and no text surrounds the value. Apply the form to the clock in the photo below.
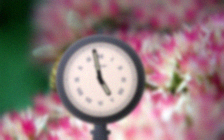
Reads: 4 h 58 min
